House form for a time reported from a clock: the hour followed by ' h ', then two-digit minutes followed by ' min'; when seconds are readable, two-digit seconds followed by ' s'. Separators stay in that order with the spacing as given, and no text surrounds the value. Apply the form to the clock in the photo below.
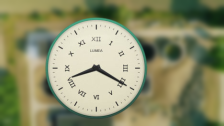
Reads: 8 h 20 min
